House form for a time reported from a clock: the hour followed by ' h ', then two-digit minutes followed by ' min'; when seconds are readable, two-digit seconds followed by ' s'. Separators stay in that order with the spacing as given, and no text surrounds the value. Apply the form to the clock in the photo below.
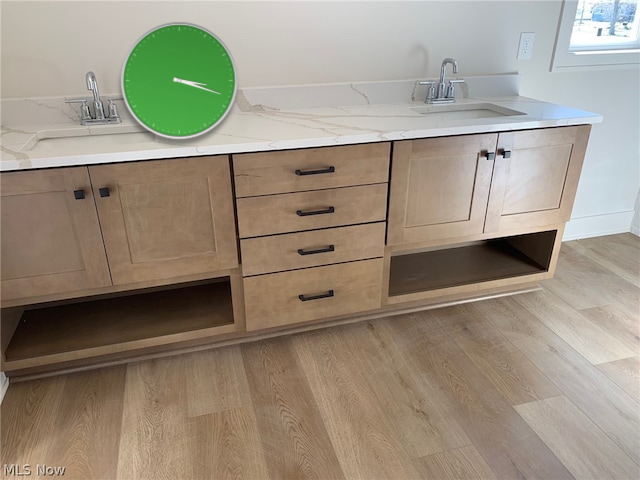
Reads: 3 h 18 min
